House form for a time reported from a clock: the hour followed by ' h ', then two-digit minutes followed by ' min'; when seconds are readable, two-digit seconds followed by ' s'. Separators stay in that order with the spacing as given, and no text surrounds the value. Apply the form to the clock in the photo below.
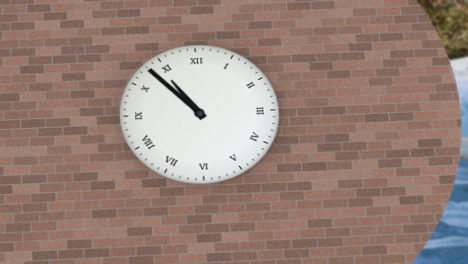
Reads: 10 h 53 min
